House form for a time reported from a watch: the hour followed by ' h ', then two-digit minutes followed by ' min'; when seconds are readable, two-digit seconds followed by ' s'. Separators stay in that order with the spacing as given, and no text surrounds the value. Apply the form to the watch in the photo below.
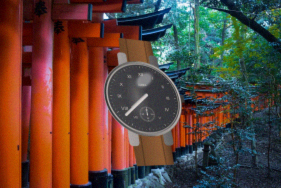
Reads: 7 h 38 min
